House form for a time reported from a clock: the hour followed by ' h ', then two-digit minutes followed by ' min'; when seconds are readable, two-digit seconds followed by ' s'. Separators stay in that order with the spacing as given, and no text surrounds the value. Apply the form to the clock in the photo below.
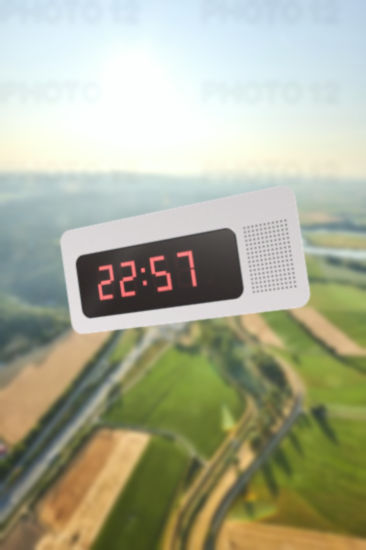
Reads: 22 h 57 min
